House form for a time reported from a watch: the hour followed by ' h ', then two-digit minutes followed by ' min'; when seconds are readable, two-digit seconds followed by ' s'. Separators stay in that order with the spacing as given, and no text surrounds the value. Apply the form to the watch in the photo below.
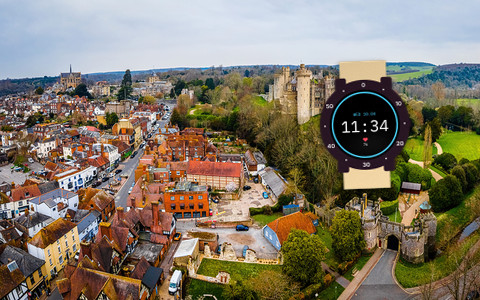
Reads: 11 h 34 min
